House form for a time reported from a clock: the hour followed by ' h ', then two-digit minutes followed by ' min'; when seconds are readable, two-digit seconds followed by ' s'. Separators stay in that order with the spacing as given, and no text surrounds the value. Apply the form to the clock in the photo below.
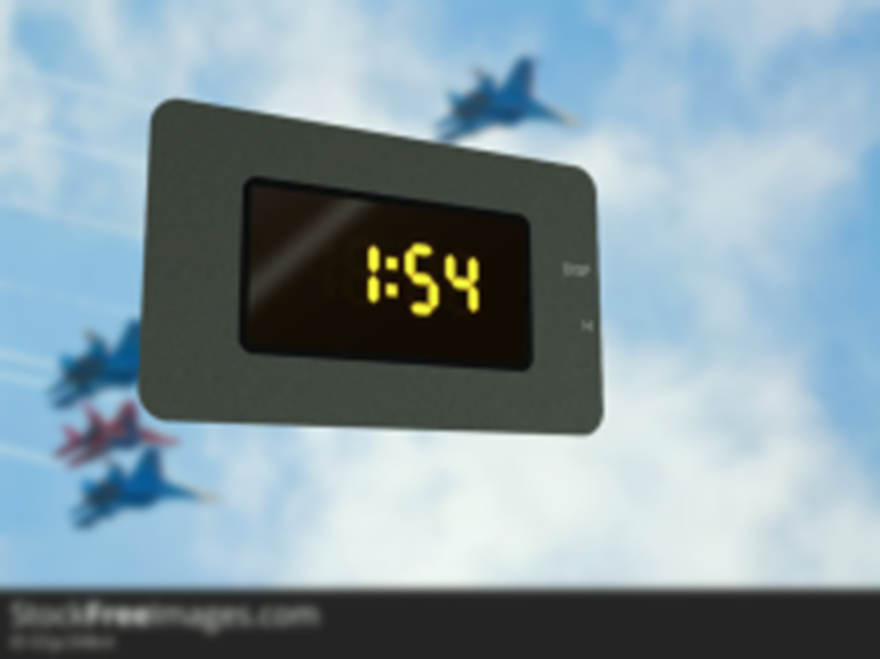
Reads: 1 h 54 min
